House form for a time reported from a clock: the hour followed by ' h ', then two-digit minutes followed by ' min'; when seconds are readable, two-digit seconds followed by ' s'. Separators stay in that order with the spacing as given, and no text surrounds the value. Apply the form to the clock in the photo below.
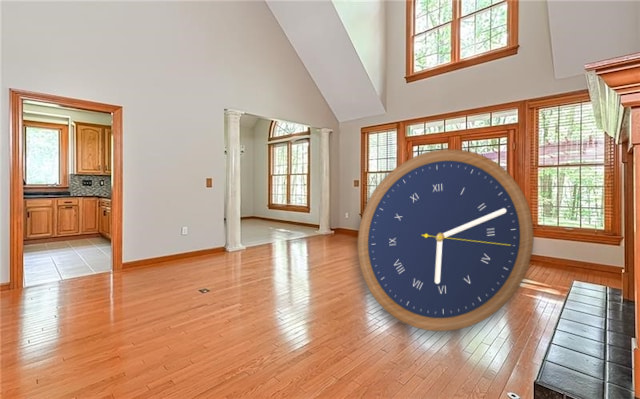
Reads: 6 h 12 min 17 s
